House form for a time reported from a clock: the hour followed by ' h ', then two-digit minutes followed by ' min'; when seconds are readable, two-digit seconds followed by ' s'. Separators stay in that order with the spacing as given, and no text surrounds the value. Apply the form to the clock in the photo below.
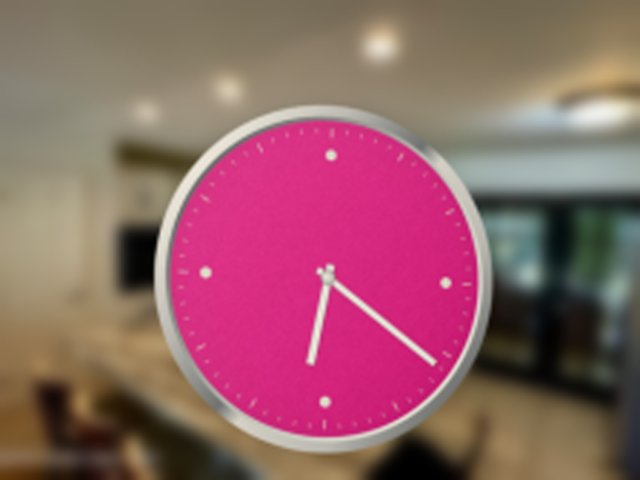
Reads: 6 h 21 min
